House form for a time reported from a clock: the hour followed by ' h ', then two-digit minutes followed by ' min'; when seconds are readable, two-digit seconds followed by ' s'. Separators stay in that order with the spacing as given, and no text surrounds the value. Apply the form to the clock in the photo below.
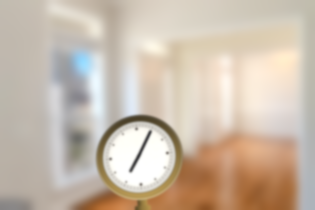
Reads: 7 h 05 min
